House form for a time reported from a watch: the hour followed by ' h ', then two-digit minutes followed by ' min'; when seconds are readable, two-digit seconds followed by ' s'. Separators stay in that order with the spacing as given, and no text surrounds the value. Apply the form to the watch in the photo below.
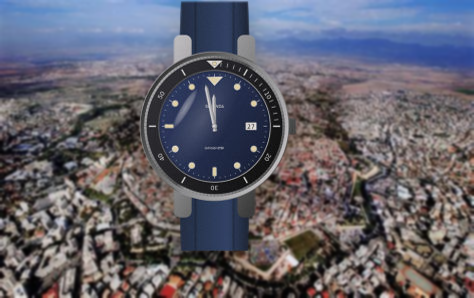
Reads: 11 h 58 min
